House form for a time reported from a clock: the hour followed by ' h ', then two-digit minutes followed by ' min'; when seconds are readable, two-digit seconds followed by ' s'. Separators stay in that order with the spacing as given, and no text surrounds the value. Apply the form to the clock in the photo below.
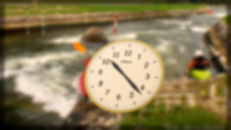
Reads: 10 h 22 min
